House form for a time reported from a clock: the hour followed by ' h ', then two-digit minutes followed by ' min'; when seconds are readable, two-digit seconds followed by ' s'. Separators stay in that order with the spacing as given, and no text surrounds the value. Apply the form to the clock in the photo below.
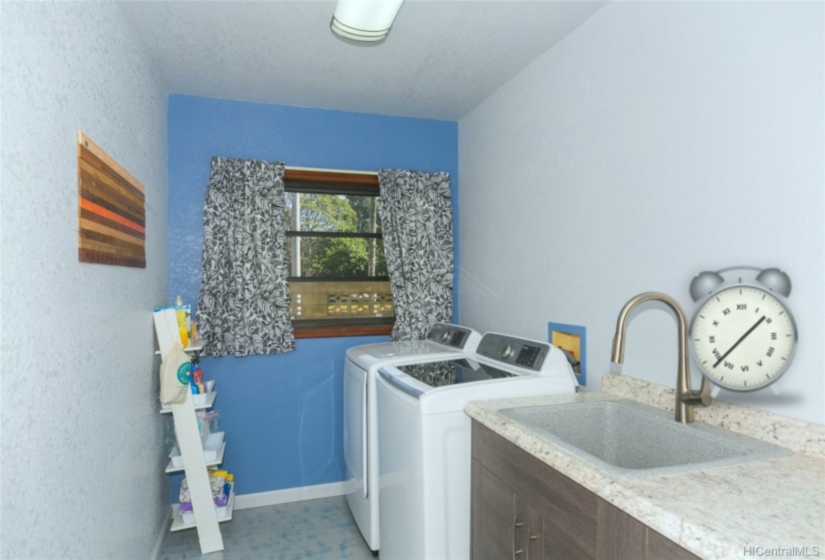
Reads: 1 h 38 min
